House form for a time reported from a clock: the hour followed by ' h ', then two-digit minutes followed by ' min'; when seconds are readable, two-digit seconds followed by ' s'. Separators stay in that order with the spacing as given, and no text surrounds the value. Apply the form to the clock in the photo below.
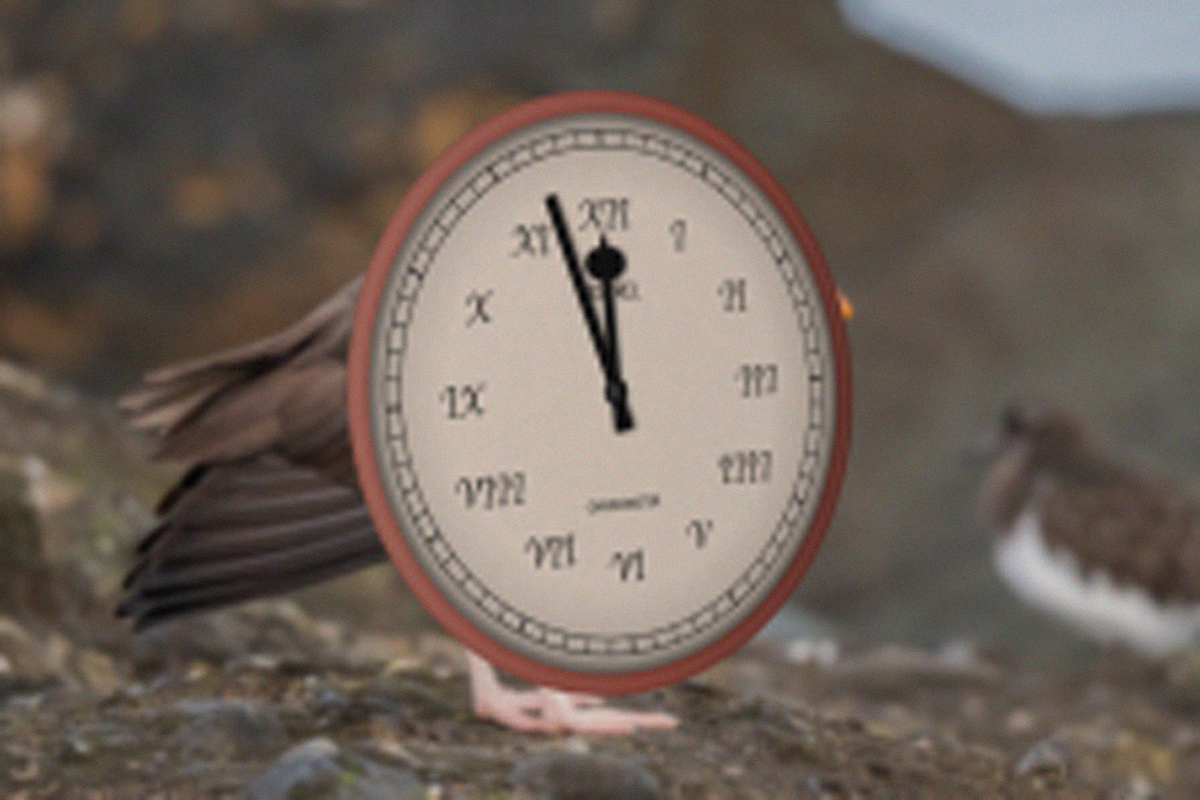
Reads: 11 h 57 min
